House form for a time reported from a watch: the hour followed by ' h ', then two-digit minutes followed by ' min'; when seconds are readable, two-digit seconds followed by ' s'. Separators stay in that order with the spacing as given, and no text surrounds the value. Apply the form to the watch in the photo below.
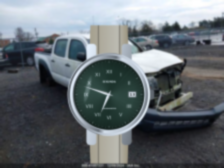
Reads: 6 h 48 min
